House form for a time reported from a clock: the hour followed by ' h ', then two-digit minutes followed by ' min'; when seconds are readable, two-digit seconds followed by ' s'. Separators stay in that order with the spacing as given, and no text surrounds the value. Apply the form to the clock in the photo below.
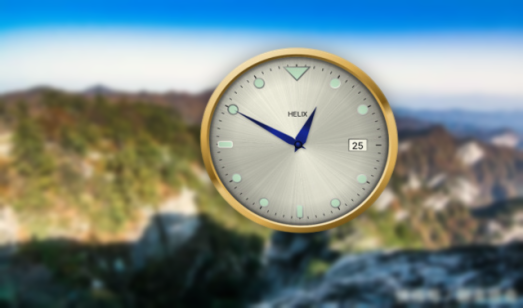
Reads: 12 h 50 min
